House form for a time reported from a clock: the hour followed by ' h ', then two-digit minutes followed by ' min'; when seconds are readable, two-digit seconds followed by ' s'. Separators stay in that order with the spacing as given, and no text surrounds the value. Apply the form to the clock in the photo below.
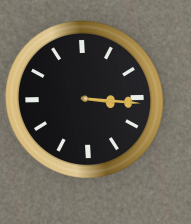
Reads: 3 h 16 min
